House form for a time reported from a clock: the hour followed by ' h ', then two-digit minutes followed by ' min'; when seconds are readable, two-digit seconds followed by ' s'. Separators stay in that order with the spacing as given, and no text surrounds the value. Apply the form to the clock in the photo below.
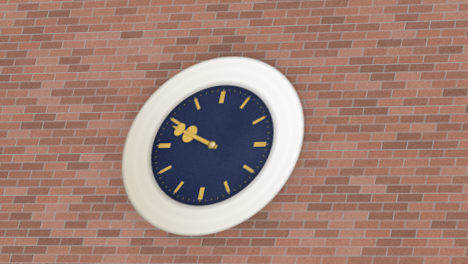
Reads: 9 h 49 min
